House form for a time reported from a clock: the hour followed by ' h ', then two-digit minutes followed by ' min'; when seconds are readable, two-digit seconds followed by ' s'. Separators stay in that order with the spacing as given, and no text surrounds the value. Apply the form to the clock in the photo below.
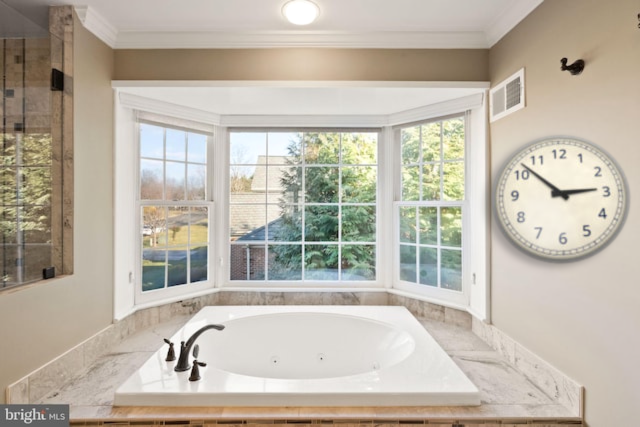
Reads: 2 h 52 min
